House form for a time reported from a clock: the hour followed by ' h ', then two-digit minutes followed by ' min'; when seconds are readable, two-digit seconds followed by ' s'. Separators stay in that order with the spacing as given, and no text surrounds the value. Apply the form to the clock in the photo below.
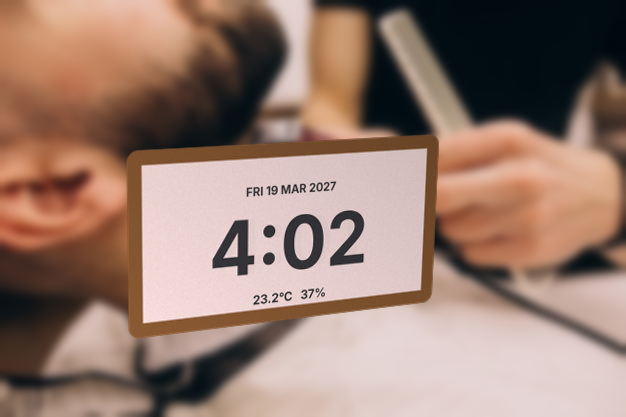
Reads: 4 h 02 min
